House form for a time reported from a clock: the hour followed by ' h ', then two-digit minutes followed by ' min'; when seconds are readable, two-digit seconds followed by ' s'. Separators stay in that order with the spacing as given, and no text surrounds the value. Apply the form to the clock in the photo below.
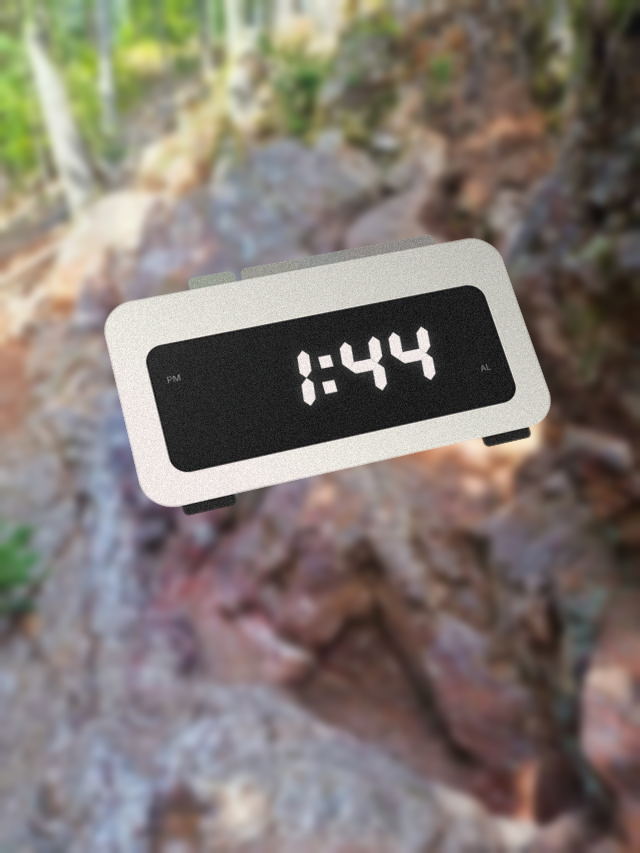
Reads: 1 h 44 min
